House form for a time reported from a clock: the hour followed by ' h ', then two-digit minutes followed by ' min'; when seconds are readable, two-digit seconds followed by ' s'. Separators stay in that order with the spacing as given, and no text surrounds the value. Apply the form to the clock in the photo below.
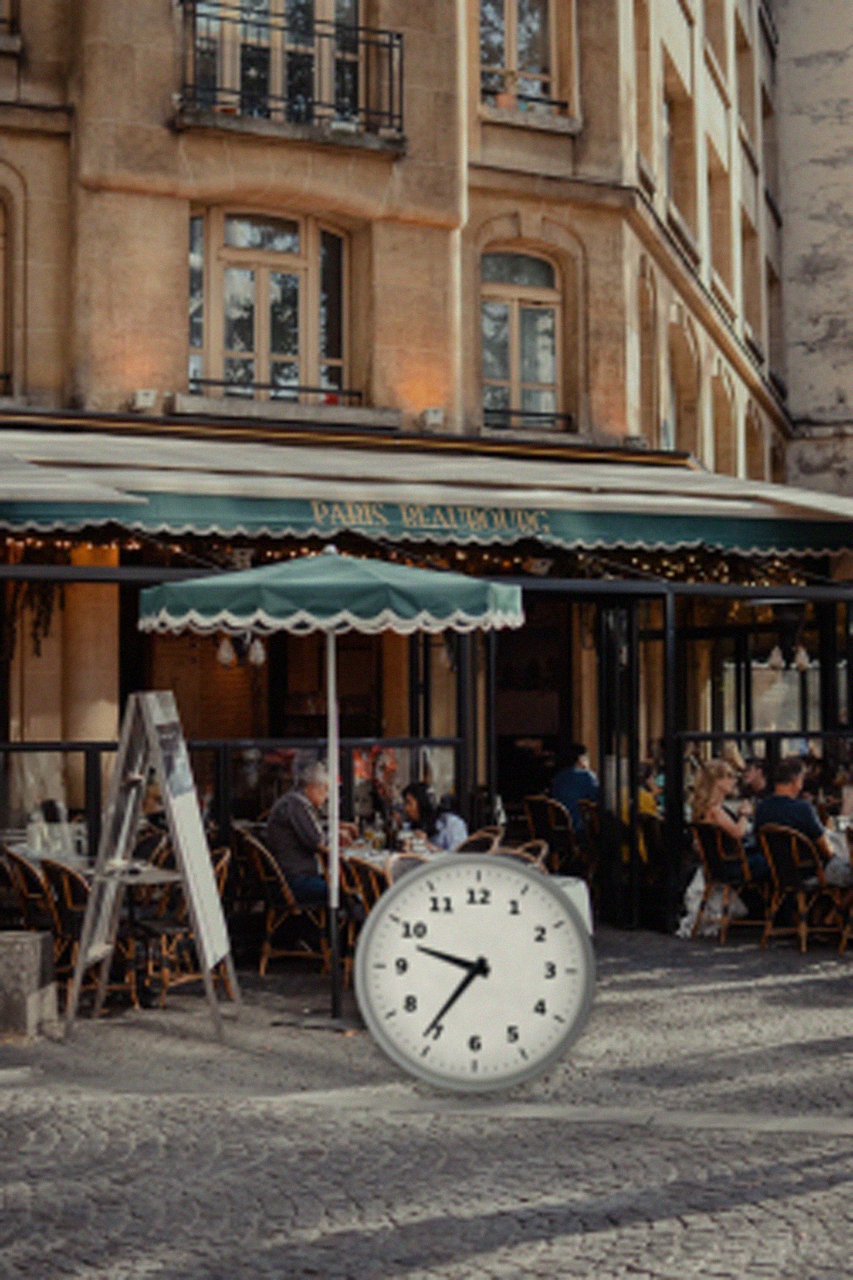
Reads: 9 h 36 min
